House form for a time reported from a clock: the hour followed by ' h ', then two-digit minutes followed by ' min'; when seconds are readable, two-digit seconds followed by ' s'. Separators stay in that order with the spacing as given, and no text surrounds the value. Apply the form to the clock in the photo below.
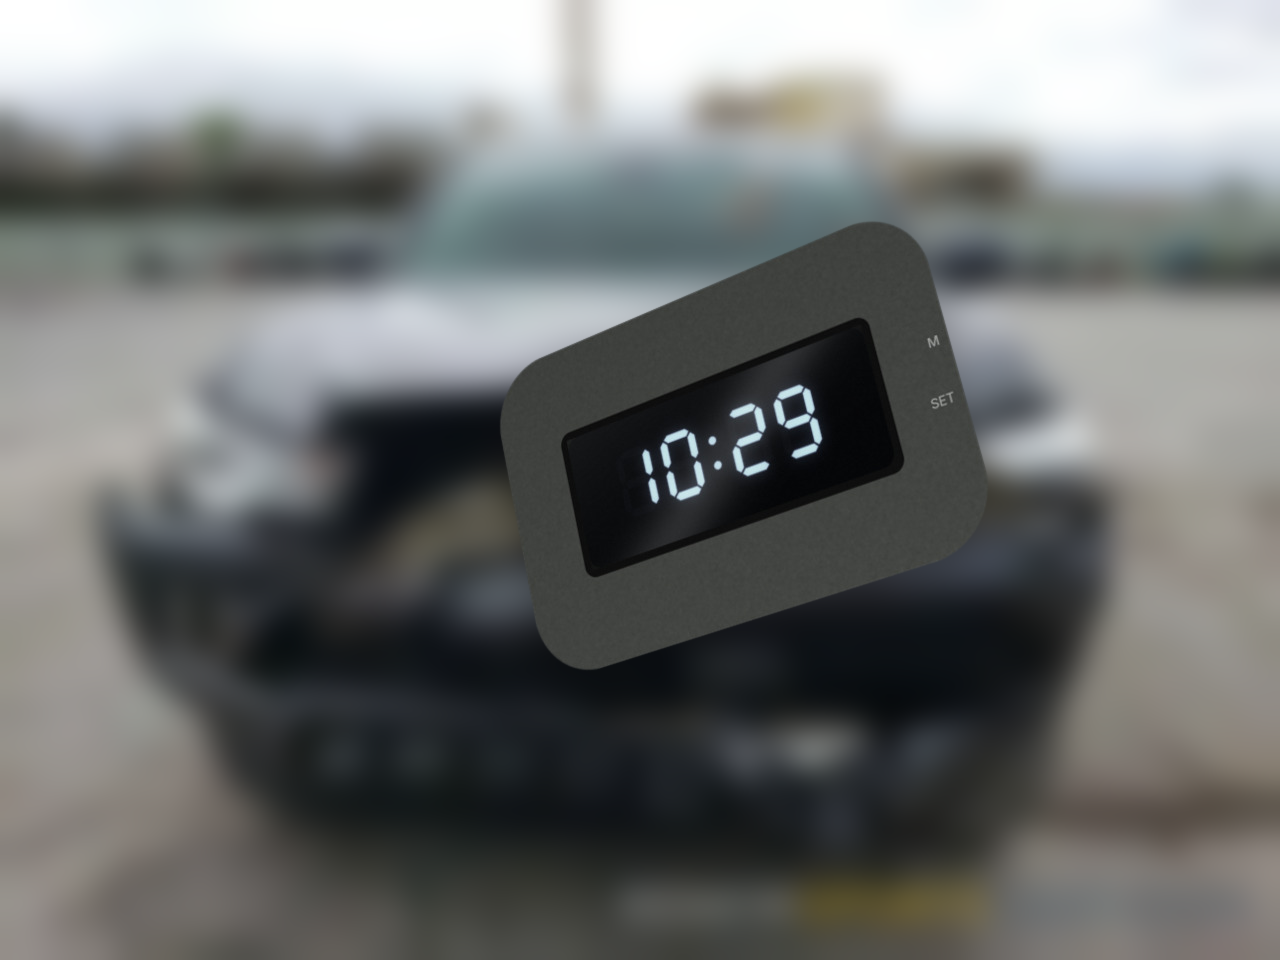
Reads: 10 h 29 min
